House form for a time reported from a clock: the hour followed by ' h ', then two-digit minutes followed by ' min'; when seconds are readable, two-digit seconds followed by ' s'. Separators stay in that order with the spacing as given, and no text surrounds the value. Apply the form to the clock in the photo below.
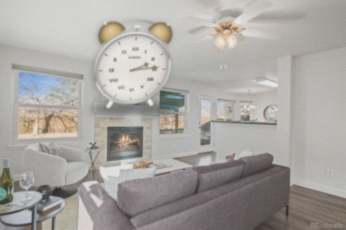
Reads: 2 h 14 min
